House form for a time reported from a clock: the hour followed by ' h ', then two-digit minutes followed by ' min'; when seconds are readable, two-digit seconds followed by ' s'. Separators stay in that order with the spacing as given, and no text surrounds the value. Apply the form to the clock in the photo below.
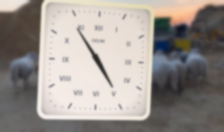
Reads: 4 h 54 min
